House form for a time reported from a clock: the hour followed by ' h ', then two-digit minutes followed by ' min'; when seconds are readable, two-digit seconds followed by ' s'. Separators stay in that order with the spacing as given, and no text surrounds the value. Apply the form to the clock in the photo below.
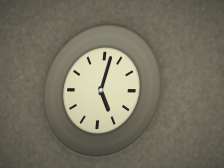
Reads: 5 h 02 min
